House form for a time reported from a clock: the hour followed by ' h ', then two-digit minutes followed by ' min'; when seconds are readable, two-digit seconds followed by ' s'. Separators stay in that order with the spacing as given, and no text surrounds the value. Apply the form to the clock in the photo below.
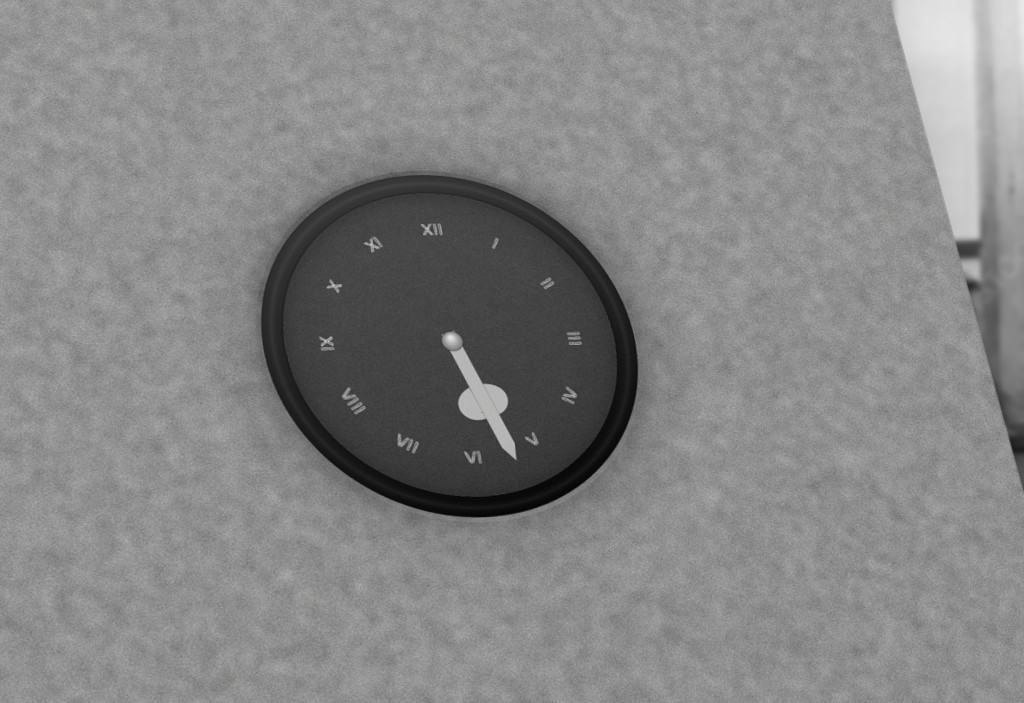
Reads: 5 h 27 min
